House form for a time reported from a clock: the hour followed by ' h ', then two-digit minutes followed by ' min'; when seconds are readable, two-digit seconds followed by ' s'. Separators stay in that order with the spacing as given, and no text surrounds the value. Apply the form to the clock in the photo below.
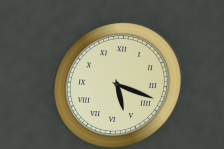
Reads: 5 h 18 min
